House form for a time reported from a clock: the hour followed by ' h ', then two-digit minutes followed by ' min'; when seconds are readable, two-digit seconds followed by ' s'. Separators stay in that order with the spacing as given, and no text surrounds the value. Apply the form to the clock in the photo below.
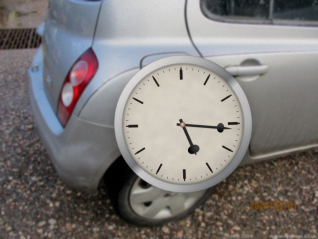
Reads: 5 h 16 min
